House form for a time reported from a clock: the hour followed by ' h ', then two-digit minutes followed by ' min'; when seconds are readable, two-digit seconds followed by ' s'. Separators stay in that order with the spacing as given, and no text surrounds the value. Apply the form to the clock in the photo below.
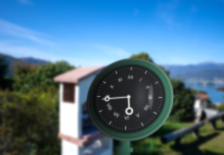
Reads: 5 h 44 min
